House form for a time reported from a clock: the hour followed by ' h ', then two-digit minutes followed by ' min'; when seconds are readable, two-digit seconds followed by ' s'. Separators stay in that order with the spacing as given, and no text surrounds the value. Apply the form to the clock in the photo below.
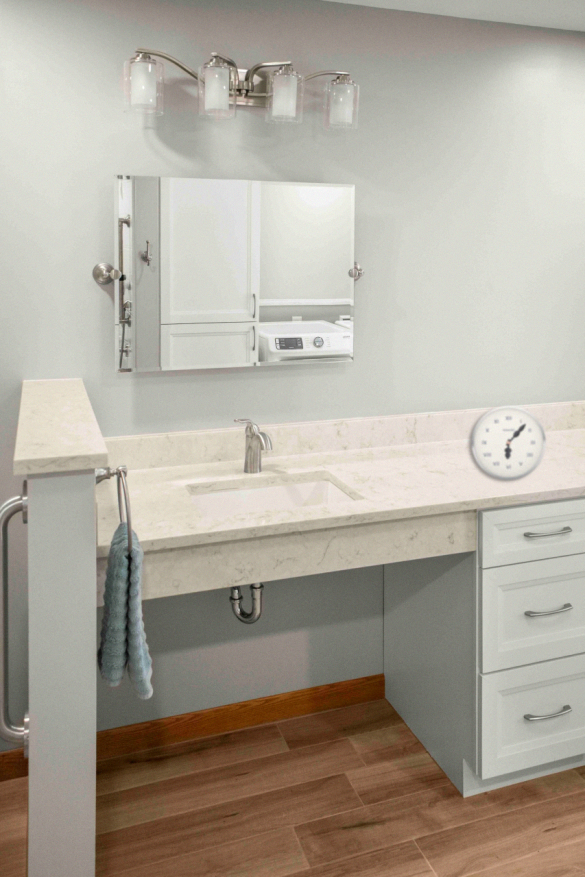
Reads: 6 h 07 min
